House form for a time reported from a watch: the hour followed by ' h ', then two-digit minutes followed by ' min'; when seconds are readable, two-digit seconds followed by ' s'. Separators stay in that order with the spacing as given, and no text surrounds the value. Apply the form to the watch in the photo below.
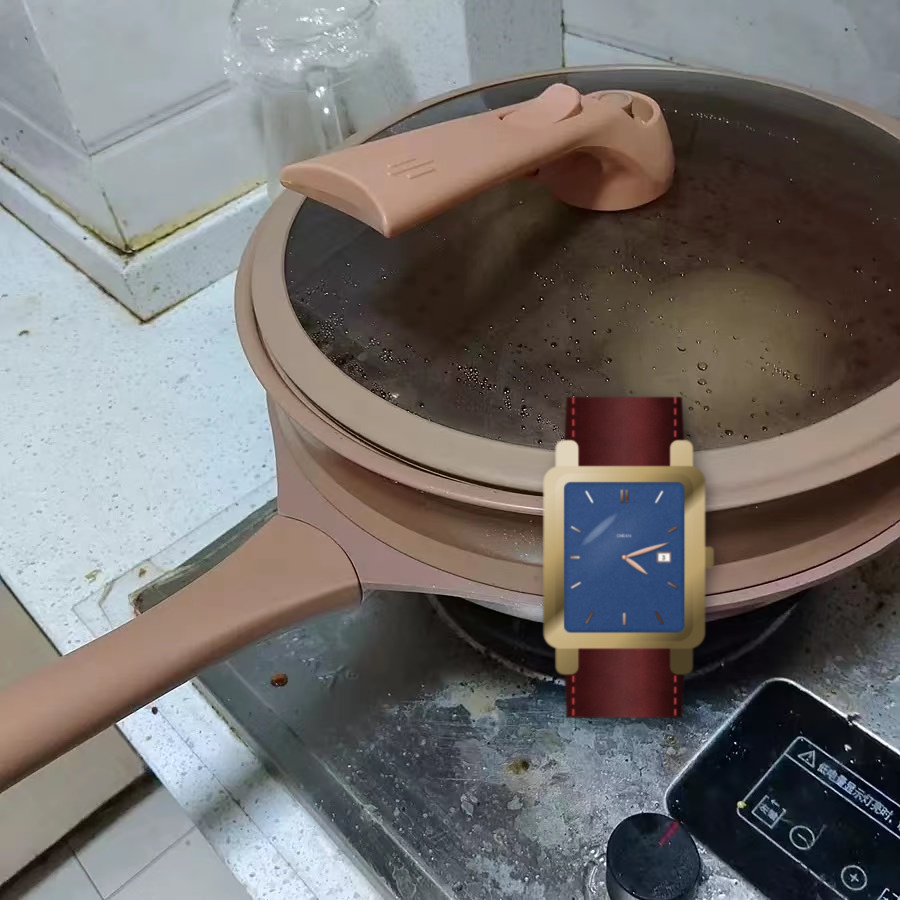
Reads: 4 h 12 min
